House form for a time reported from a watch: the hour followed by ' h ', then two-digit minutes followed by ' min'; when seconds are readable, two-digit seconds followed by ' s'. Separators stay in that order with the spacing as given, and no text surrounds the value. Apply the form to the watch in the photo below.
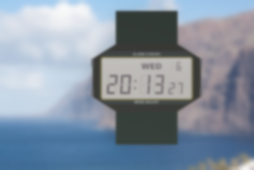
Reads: 20 h 13 min
